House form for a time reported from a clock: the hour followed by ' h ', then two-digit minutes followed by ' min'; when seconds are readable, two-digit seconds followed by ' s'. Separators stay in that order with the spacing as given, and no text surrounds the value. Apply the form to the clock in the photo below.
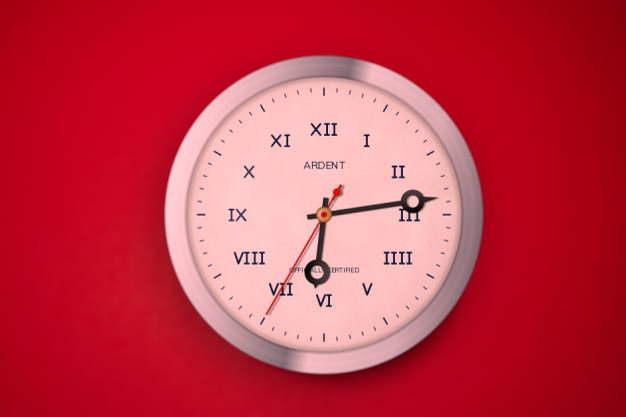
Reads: 6 h 13 min 35 s
